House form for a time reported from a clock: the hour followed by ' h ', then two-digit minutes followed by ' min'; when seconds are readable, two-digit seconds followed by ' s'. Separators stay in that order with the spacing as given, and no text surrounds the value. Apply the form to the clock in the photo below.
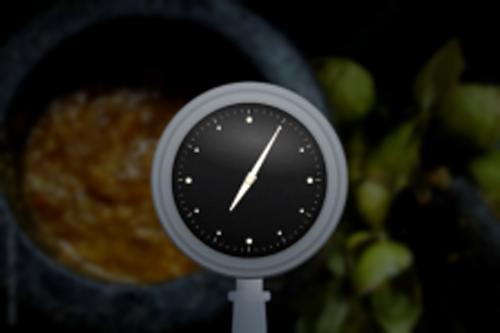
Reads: 7 h 05 min
